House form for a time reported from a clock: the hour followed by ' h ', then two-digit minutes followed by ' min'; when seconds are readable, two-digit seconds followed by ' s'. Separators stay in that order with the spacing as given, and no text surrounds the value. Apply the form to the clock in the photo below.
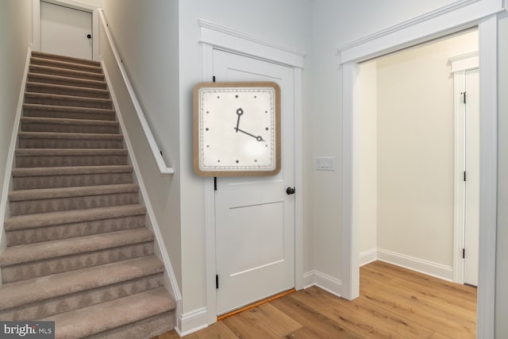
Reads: 12 h 19 min
